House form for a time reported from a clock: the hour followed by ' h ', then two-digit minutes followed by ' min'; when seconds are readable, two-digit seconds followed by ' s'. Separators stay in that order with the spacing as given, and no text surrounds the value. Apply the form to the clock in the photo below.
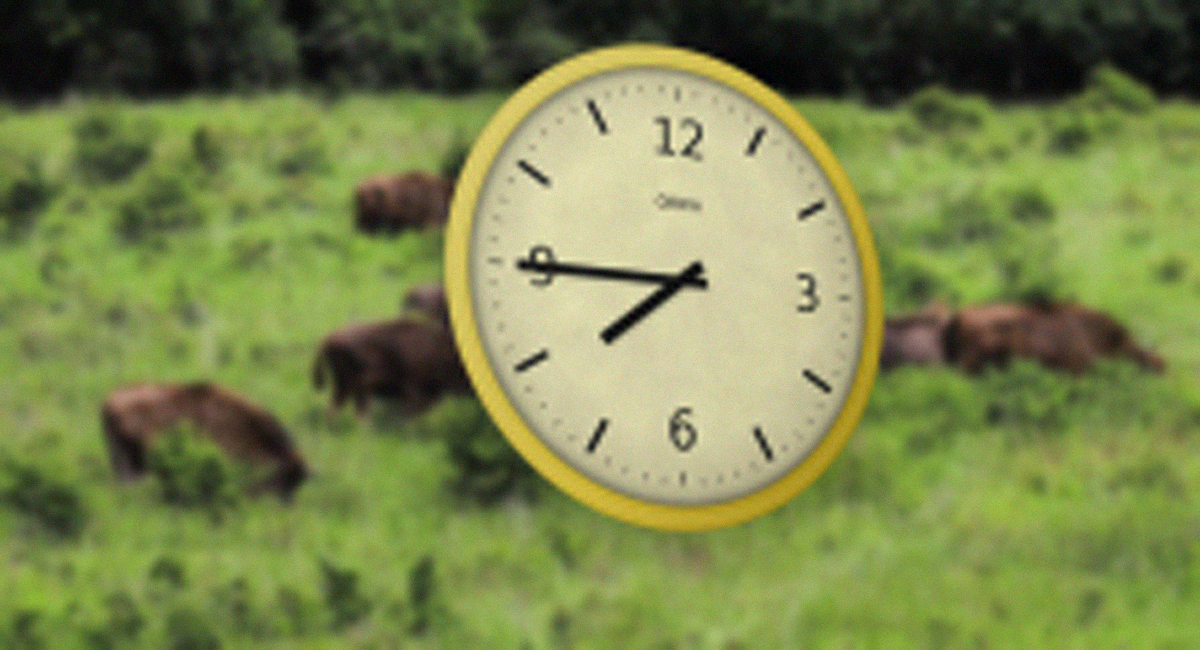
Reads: 7 h 45 min
